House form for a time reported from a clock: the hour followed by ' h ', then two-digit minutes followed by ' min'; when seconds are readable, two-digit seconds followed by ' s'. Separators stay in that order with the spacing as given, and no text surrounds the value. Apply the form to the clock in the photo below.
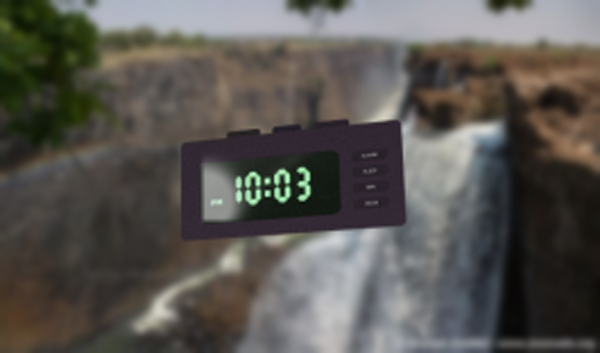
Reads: 10 h 03 min
